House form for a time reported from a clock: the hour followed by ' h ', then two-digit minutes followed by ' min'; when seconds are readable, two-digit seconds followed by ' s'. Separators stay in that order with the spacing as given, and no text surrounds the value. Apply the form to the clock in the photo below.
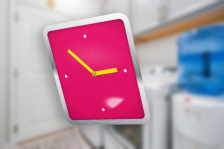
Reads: 2 h 53 min
